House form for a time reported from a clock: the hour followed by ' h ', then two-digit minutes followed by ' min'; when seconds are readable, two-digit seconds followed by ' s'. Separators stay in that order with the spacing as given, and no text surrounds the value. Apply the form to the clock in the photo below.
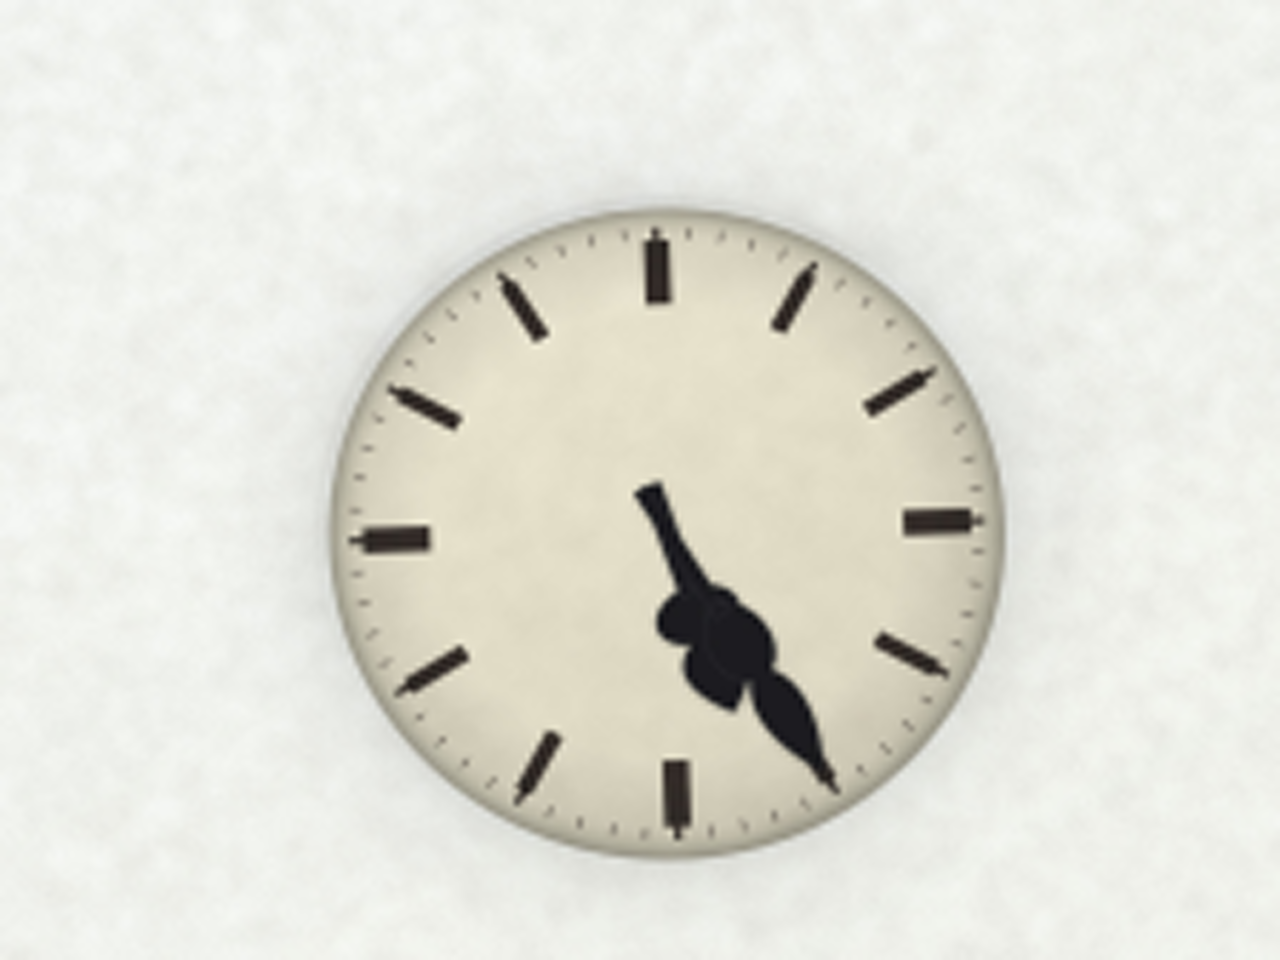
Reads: 5 h 25 min
